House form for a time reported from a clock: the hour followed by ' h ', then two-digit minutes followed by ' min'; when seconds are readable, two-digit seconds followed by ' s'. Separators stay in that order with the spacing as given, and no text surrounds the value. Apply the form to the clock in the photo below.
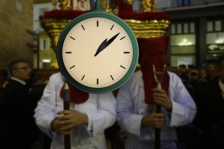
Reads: 1 h 08 min
